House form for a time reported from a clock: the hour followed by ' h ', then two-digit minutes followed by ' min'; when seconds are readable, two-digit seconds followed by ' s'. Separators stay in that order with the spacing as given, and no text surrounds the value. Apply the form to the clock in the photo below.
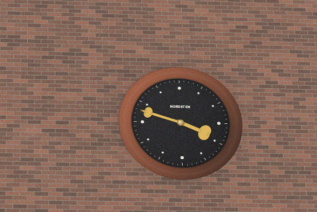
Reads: 3 h 48 min
